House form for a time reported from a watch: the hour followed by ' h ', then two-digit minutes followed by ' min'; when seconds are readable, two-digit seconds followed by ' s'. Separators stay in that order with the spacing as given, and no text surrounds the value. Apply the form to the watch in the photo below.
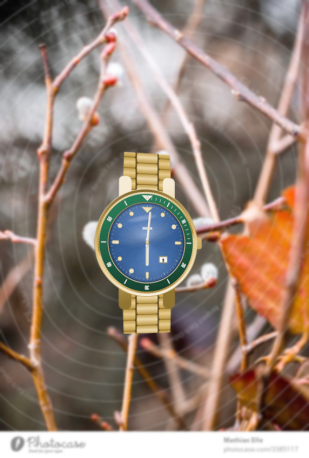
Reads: 6 h 01 min
